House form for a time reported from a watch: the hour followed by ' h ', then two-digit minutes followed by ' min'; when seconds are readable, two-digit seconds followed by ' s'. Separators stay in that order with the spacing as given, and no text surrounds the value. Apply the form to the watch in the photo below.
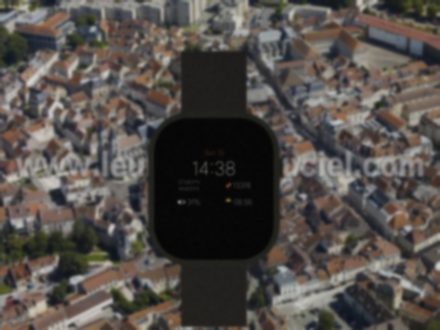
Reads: 14 h 38 min
